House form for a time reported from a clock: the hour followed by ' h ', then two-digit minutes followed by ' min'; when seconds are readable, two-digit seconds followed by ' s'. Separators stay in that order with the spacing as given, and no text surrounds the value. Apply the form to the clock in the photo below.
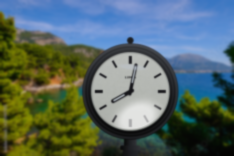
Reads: 8 h 02 min
